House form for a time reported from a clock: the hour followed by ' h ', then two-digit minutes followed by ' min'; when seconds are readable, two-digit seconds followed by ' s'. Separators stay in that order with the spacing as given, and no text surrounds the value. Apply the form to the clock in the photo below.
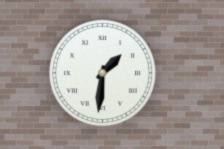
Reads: 1 h 31 min
